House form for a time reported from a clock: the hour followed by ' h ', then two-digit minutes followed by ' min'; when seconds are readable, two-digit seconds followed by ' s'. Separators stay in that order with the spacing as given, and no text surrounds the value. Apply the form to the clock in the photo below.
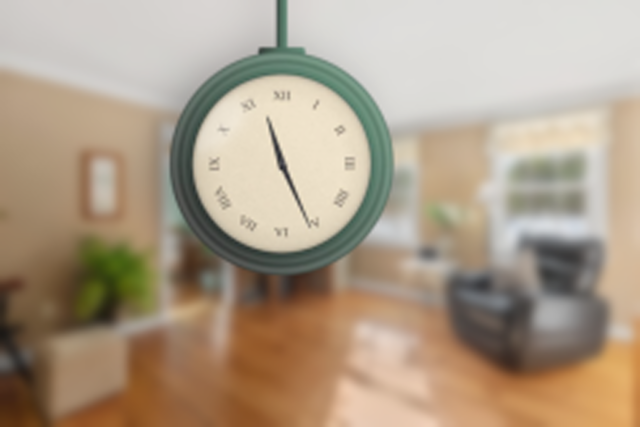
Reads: 11 h 26 min
